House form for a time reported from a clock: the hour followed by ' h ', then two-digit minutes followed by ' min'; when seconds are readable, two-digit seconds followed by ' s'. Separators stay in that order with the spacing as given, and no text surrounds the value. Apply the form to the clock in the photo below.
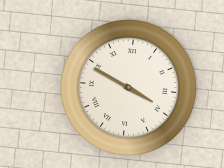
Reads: 3 h 49 min
